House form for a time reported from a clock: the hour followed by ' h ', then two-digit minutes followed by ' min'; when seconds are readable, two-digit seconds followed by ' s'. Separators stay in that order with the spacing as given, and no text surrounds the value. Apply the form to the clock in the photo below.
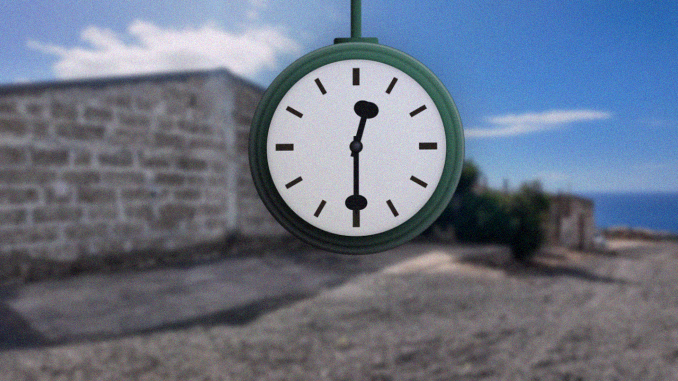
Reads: 12 h 30 min
